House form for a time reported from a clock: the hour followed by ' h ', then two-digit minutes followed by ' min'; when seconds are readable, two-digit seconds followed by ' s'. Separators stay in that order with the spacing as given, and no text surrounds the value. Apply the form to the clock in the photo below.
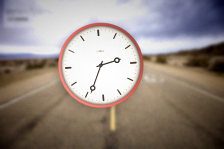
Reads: 2 h 34 min
